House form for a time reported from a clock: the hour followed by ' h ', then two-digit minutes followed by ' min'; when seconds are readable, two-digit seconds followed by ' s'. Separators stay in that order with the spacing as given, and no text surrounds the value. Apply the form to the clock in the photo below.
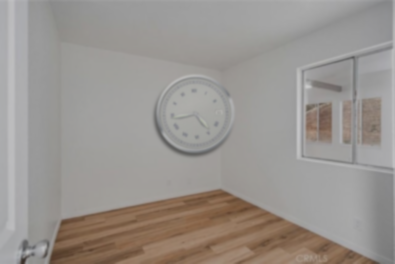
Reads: 4 h 44 min
